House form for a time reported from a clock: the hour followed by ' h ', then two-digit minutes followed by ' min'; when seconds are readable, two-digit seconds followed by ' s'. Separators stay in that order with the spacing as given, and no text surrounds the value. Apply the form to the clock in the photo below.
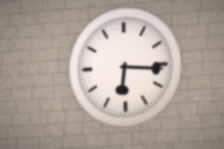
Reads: 6 h 16 min
